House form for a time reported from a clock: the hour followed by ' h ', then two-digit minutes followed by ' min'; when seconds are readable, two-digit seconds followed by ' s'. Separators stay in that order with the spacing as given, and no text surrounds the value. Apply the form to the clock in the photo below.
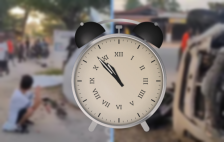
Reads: 10 h 53 min
